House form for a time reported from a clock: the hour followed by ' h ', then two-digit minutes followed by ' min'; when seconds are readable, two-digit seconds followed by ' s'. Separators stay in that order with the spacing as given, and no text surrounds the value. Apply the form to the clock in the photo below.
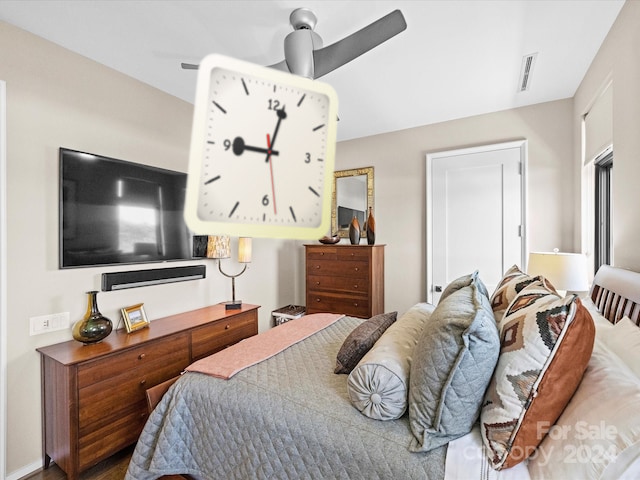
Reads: 9 h 02 min 28 s
